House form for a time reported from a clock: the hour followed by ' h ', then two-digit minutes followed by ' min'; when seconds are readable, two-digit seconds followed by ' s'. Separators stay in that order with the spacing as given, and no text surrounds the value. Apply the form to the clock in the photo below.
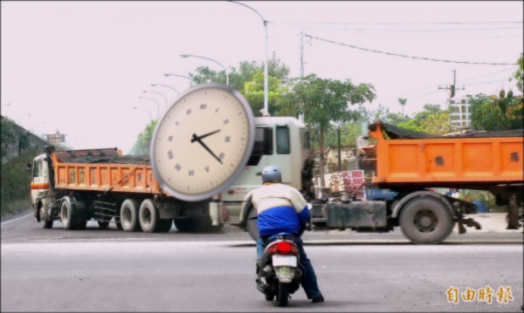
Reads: 2 h 21 min
